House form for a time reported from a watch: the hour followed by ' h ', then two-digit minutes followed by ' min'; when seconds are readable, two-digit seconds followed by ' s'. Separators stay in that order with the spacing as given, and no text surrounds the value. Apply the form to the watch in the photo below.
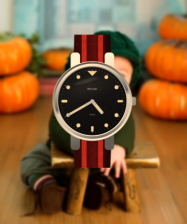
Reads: 4 h 40 min
